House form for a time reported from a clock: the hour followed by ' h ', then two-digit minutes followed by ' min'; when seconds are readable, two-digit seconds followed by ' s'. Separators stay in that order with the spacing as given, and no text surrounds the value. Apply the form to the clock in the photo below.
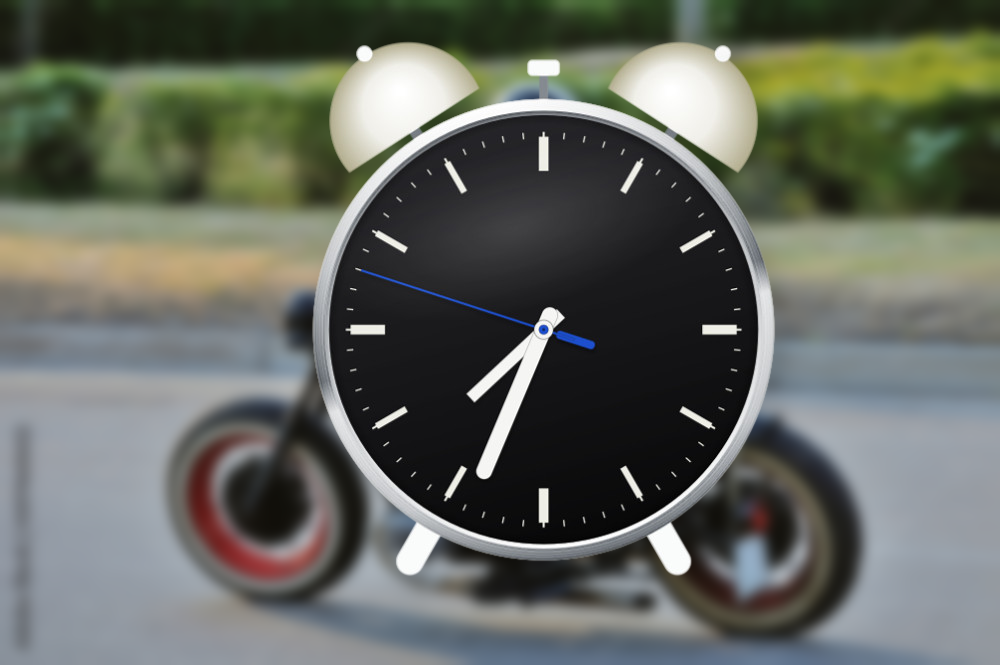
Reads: 7 h 33 min 48 s
